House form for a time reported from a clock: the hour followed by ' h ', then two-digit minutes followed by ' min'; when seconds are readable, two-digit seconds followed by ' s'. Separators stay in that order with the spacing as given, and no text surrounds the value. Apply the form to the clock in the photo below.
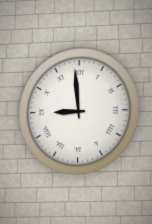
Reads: 8 h 59 min
